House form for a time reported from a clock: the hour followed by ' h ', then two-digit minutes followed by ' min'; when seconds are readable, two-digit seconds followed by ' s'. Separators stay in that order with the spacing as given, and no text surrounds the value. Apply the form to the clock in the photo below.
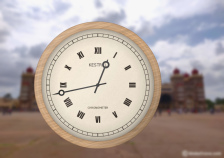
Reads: 12 h 43 min
